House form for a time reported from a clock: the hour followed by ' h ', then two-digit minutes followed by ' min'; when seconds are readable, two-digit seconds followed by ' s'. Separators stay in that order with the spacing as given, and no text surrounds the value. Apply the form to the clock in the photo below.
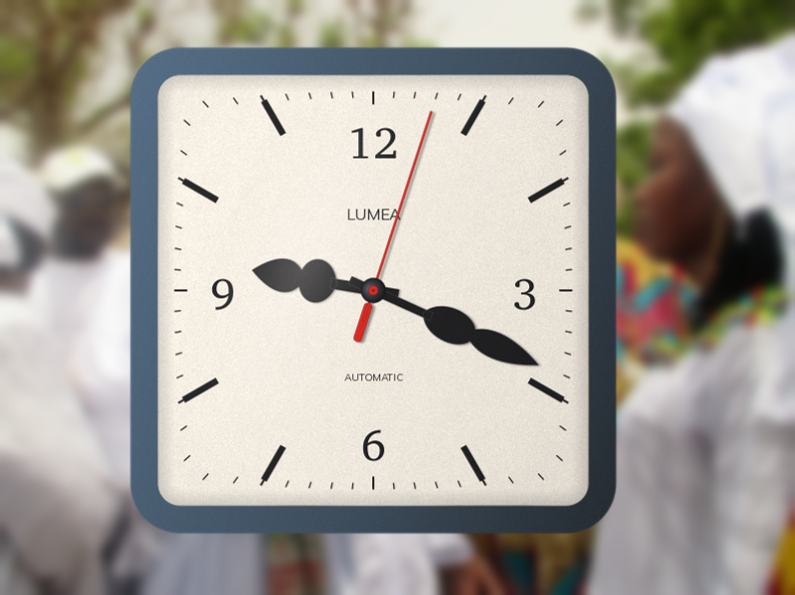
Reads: 9 h 19 min 03 s
